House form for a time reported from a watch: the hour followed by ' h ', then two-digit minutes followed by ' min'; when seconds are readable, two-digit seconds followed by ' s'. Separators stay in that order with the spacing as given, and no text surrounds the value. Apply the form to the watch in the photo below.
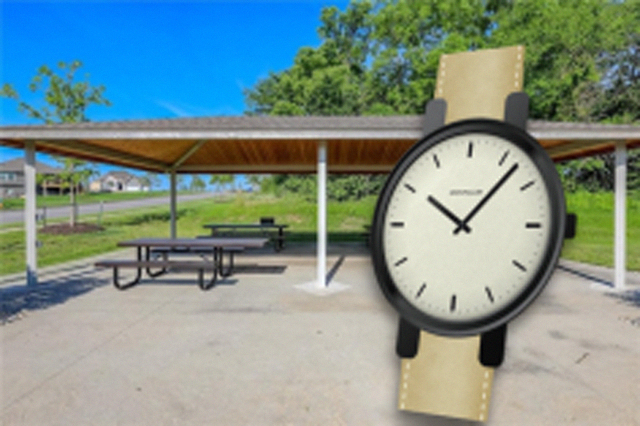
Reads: 10 h 07 min
